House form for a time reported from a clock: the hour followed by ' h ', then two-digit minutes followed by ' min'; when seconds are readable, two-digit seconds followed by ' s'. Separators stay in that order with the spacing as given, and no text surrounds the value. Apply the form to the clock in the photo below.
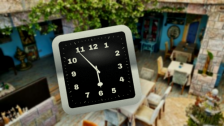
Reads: 5 h 54 min
